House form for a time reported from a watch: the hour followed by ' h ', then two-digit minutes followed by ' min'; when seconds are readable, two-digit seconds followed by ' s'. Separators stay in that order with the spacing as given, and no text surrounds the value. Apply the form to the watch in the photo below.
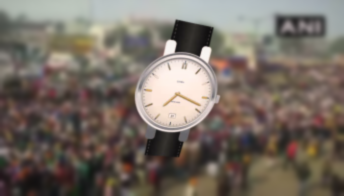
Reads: 7 h 18 min
